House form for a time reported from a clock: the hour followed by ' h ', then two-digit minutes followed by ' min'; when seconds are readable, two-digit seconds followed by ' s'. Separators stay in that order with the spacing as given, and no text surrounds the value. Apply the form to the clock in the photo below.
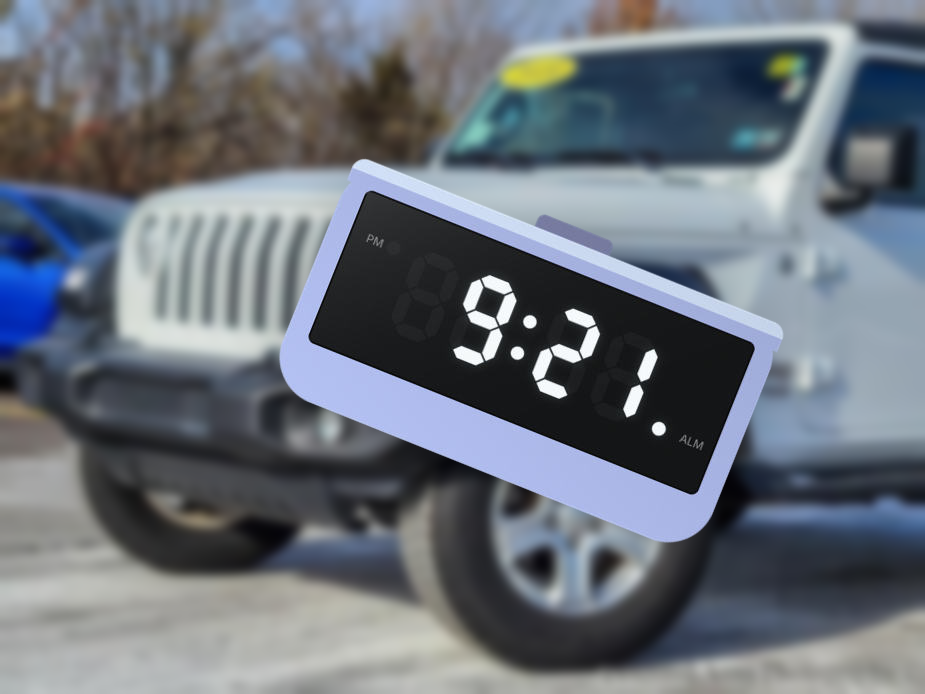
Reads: 9 h 21 min
